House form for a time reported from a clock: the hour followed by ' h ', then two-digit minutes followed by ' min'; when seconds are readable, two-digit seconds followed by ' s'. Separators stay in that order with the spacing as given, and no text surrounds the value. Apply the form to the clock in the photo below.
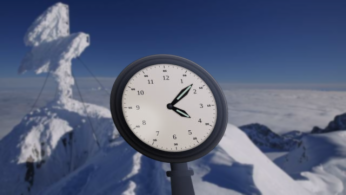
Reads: 4 h 08 min
